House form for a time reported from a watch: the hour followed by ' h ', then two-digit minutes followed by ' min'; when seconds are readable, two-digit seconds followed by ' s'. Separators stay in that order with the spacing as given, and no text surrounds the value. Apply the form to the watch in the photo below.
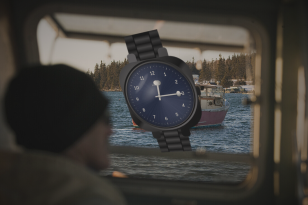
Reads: 12 h 15 min
